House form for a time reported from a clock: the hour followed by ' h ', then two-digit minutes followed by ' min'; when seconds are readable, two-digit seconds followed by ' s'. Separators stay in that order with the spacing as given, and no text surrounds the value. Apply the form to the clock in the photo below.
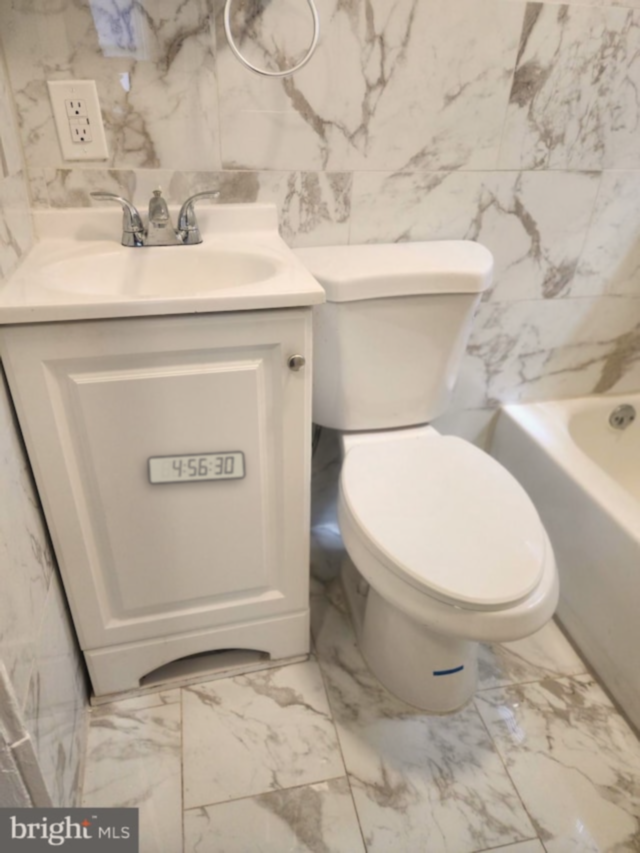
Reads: 4 h 56 min 30 s
